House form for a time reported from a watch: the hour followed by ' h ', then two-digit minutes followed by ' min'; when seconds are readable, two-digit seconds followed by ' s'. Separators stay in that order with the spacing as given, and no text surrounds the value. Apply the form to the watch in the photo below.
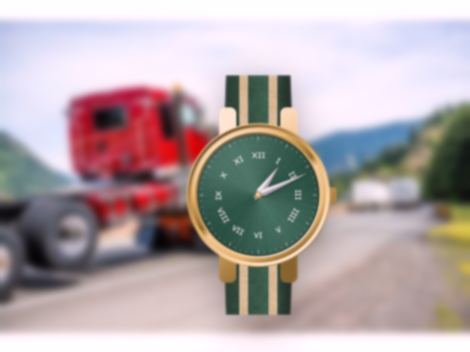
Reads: 1 h 11 min
